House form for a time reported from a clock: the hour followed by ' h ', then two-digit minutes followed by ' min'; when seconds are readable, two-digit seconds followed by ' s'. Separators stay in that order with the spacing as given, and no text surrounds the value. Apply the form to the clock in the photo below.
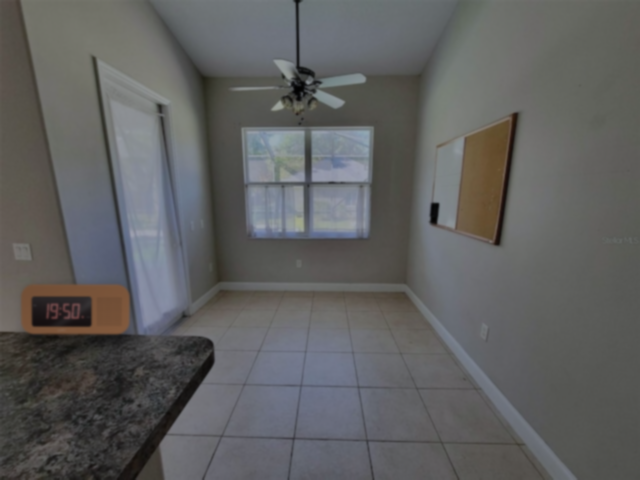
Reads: 19 h 50 min
